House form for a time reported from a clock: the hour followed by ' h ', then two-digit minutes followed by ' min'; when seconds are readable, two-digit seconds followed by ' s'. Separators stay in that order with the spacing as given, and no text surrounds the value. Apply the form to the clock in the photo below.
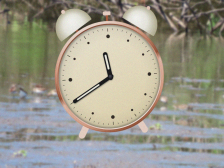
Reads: 11 h 40 min
